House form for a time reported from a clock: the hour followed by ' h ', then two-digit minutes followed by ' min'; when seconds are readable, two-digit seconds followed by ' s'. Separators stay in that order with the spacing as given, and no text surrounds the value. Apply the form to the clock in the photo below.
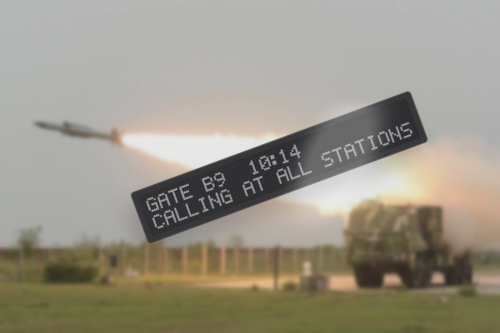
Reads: 10 h 14 min
